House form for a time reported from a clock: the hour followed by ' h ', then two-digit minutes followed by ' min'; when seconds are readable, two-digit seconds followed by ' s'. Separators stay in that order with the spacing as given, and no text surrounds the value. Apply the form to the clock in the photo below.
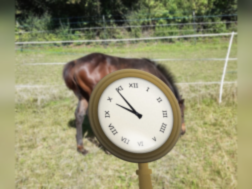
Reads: 9 h 54 min
